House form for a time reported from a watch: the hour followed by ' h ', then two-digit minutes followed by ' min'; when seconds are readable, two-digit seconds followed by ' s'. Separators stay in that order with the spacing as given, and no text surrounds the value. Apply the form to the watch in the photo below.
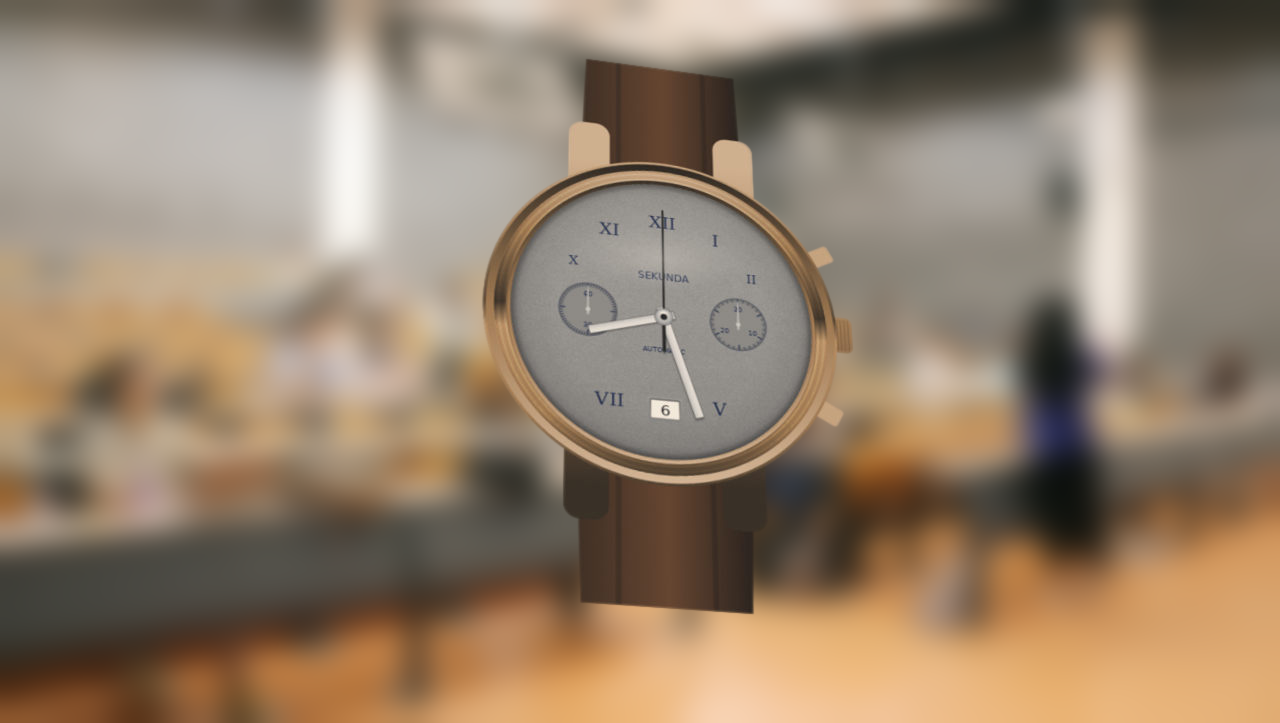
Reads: 8 h 27 min
